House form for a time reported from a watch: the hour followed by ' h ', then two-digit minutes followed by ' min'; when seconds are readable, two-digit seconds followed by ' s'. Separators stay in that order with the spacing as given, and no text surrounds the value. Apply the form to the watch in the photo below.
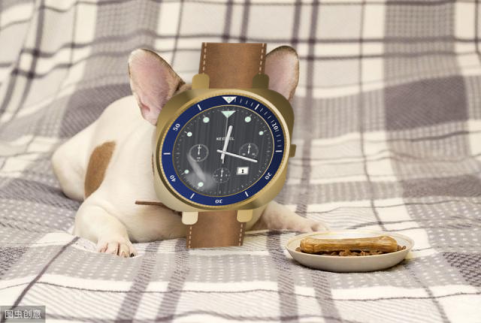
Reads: 12 h 18 min
